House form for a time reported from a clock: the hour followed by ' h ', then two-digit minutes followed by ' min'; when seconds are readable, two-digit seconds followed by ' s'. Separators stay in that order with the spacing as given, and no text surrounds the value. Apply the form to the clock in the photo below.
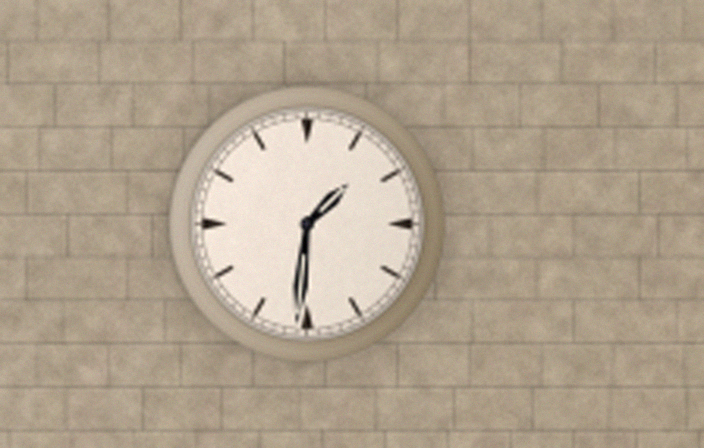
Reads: 1 h 31 min
